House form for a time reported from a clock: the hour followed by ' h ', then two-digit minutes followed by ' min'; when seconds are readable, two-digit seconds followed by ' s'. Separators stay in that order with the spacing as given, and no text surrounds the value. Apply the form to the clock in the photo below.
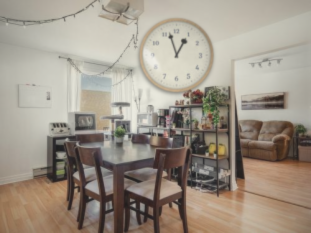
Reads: 12 h 57 min
